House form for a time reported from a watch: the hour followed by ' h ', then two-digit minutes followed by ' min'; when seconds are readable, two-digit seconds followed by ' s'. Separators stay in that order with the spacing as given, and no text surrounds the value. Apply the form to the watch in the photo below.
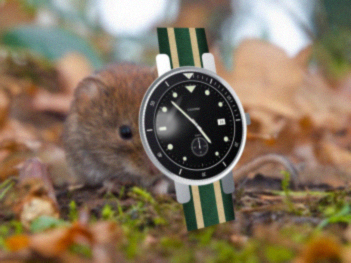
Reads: 4 h 53 min
